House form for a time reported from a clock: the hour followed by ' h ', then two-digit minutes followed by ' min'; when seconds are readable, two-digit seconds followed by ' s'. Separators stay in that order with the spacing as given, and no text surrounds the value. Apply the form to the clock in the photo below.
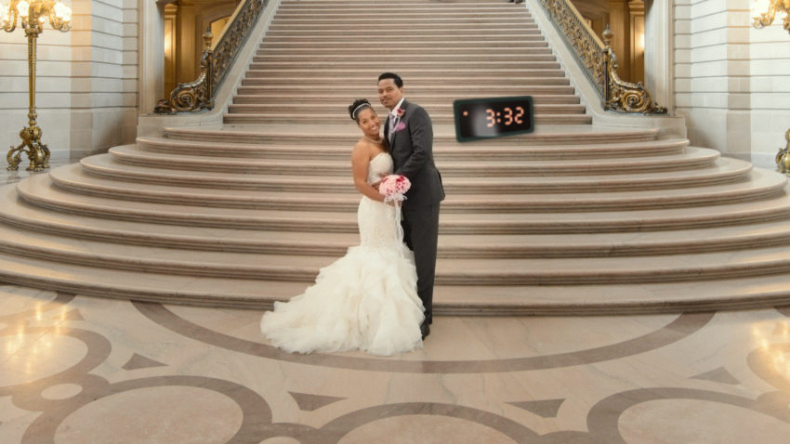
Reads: 3 h 32 min
